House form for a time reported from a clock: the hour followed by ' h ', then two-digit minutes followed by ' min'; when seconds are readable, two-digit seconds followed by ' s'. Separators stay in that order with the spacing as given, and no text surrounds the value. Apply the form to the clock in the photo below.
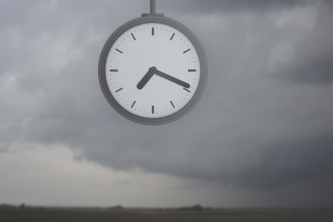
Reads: 7 h 19 min
